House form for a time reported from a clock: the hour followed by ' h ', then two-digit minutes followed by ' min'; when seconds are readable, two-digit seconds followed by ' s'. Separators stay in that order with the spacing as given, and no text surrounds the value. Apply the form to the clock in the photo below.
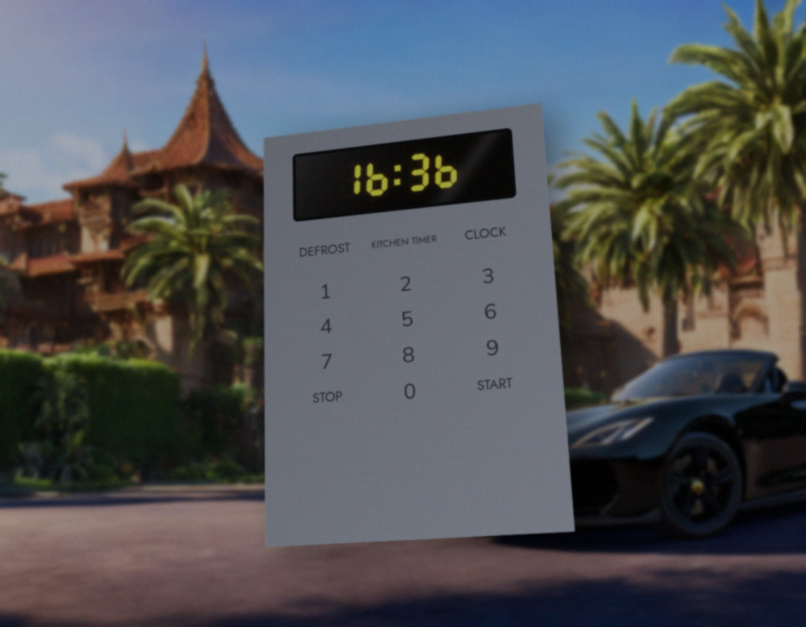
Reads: 16 h 36 min
